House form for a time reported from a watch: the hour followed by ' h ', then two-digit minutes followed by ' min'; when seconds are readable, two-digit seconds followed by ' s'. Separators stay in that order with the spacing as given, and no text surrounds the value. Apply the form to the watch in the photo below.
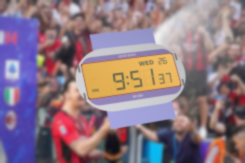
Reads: 9 h 51 min 37 s
